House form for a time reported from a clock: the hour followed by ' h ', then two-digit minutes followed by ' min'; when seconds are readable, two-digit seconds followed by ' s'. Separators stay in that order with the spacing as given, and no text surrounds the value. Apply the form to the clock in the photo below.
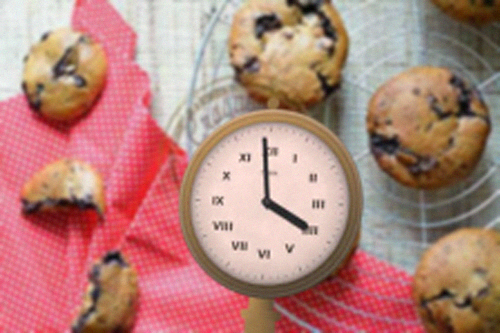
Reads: 3 h 59 min
